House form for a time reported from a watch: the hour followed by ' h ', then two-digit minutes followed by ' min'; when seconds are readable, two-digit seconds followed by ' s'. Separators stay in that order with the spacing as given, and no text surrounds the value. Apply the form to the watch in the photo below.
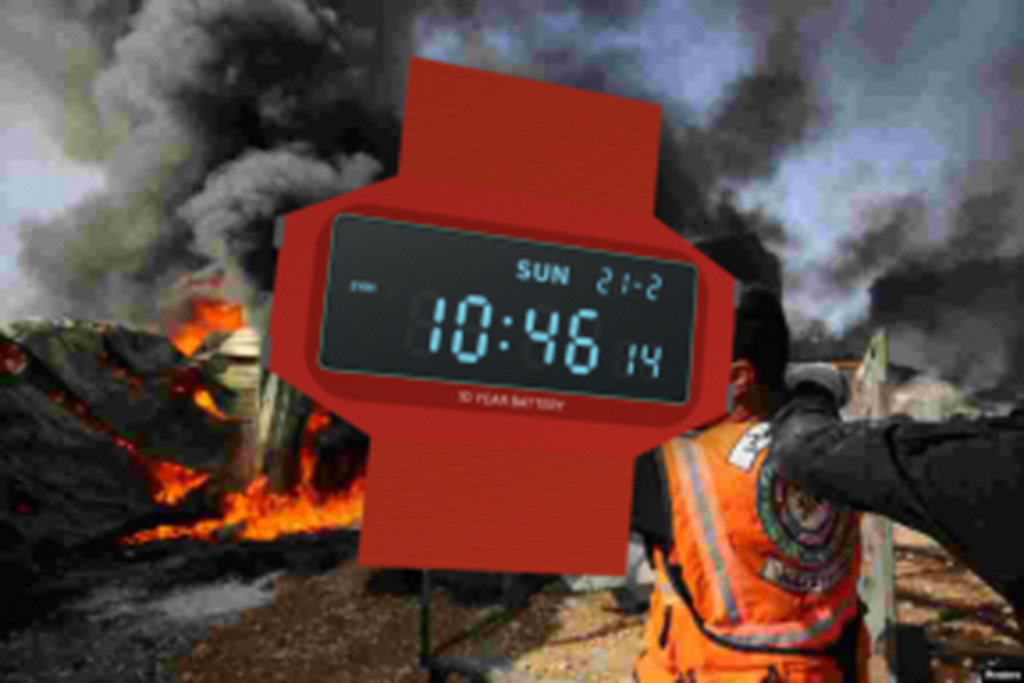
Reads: 10 h 46 min 14 s
